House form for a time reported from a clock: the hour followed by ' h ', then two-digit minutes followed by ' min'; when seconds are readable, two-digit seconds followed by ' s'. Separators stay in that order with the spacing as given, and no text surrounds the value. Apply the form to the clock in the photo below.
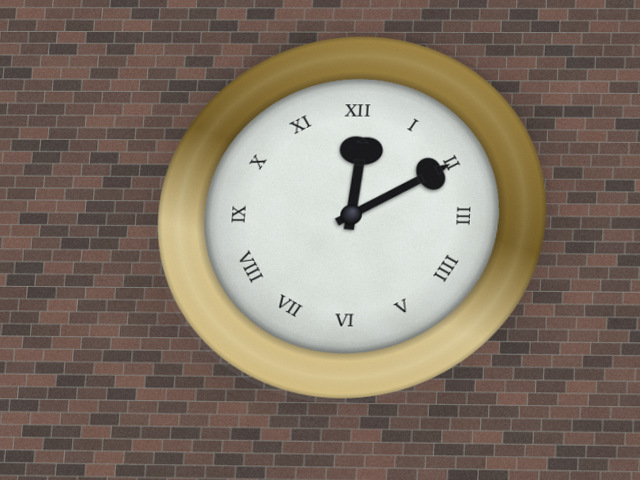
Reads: 12 h 10 min
